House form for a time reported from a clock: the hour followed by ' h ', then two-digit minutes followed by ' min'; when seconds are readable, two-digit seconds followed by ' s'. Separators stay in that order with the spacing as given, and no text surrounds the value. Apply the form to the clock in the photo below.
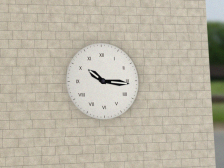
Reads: 10 h 16 min
